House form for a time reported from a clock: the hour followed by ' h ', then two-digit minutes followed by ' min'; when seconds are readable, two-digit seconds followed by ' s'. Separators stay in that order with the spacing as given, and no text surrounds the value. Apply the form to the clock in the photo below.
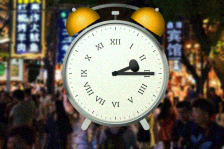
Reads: 2 h 15 min
